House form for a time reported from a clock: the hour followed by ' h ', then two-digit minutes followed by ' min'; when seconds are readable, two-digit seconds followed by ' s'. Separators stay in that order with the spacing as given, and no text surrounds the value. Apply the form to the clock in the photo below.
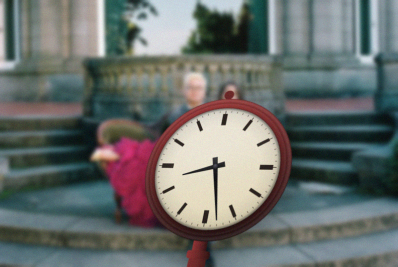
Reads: 8 h 28 min
